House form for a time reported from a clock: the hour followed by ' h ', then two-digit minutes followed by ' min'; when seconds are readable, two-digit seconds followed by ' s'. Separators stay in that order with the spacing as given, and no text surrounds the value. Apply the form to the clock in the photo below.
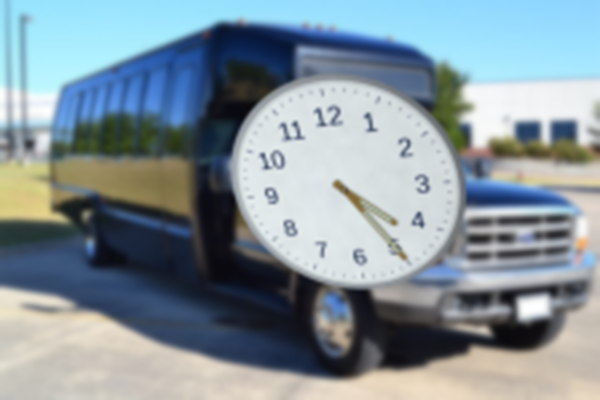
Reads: 4 h 25 min
